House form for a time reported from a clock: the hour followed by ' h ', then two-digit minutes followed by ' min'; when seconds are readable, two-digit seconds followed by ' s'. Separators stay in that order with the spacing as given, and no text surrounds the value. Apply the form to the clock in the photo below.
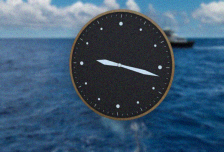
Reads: 9 h 17 min
